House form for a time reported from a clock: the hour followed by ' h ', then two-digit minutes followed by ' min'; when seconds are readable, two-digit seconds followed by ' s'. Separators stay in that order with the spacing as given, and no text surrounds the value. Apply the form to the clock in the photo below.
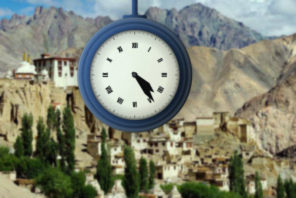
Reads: 4 h 24 min
